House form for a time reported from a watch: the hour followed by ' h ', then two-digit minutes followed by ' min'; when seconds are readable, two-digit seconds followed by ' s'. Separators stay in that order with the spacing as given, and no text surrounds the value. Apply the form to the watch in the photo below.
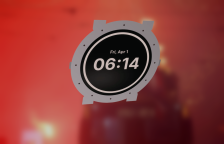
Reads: 6 h 14 min
